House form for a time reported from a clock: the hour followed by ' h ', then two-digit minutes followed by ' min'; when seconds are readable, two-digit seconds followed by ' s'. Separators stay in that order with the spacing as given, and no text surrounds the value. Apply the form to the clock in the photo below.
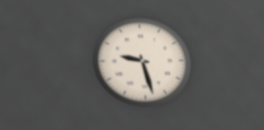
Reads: 9 h 28 min
